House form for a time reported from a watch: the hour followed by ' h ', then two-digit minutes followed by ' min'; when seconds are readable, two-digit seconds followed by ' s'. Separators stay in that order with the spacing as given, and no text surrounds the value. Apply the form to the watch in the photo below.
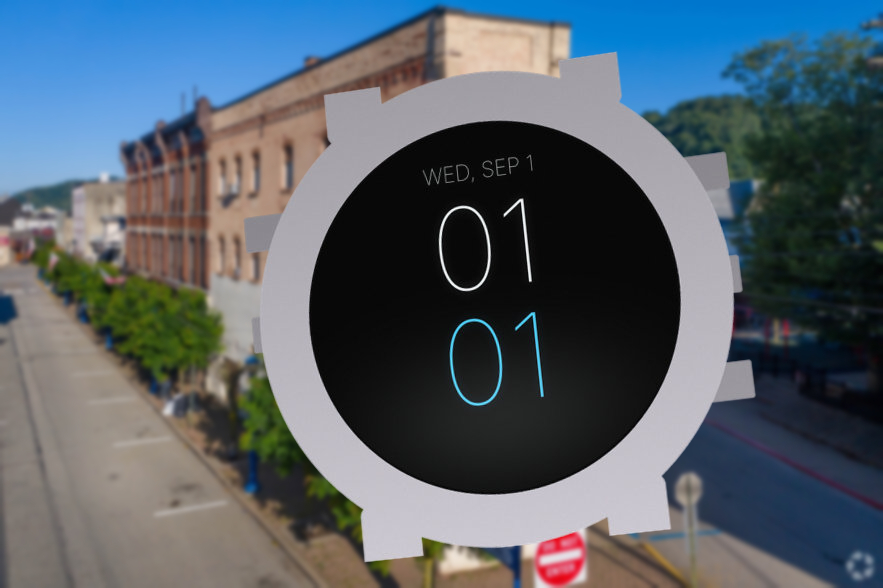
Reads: 1 h 01 min
